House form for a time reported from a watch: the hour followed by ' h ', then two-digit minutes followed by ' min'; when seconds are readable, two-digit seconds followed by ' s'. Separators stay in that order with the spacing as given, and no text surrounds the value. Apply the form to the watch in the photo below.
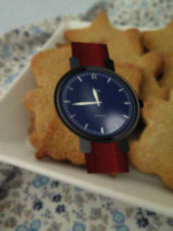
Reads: 11 h 44 min
